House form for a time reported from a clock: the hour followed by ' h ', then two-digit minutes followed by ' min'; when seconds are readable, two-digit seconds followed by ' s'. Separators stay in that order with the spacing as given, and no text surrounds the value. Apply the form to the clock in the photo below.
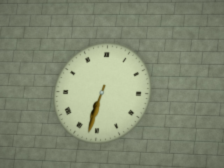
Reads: 6 h 32 min
